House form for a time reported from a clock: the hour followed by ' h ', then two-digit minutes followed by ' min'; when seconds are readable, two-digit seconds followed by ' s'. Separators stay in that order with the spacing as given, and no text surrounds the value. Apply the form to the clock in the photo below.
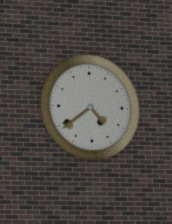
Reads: 4 h 39 min
